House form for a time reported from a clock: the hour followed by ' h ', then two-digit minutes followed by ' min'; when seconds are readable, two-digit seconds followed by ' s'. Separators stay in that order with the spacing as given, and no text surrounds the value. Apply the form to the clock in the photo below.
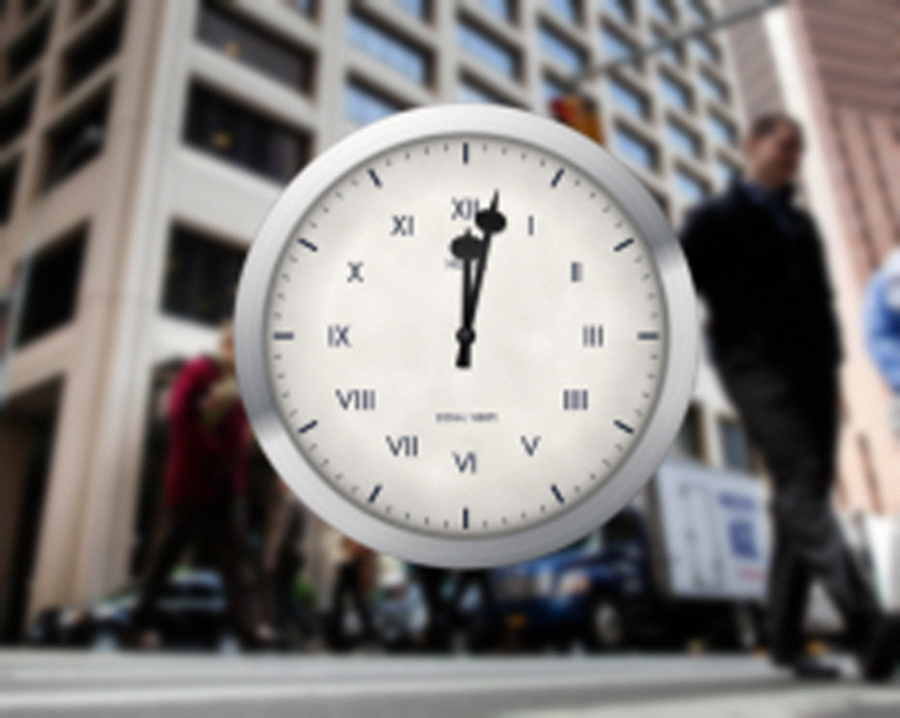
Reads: 12 h 02 min
